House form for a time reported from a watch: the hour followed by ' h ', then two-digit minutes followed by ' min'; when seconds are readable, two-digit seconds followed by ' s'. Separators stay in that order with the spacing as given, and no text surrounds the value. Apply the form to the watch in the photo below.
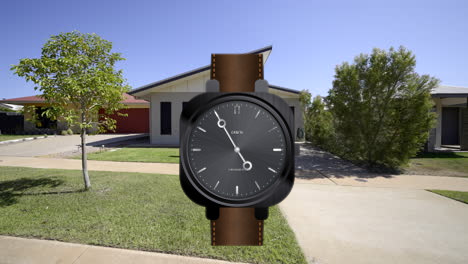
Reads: 4 h 55 min
